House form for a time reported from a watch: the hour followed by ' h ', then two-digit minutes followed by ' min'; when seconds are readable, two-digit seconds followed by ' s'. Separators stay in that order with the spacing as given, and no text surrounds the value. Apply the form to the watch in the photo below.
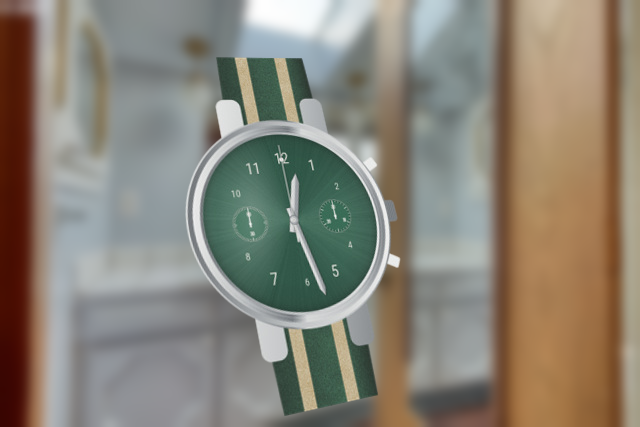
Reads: 12 h 28 min
